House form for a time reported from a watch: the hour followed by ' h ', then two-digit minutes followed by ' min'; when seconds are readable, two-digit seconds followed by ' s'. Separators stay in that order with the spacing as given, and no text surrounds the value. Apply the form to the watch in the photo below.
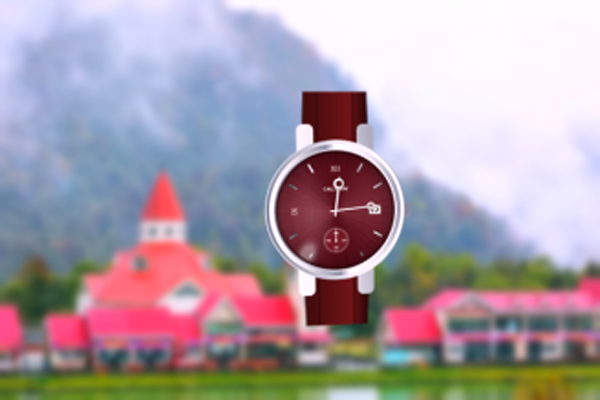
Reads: 12 h 14 min
